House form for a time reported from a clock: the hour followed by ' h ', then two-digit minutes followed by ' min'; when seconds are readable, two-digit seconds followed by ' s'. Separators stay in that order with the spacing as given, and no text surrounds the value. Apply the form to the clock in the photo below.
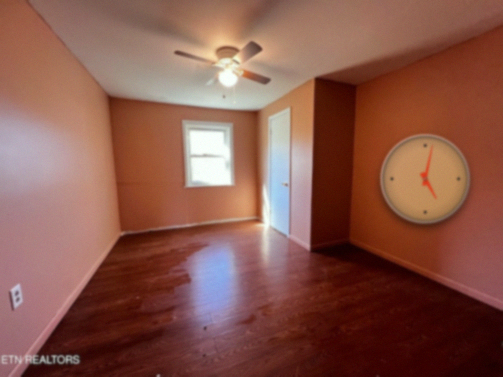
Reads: 5 h 02 min
